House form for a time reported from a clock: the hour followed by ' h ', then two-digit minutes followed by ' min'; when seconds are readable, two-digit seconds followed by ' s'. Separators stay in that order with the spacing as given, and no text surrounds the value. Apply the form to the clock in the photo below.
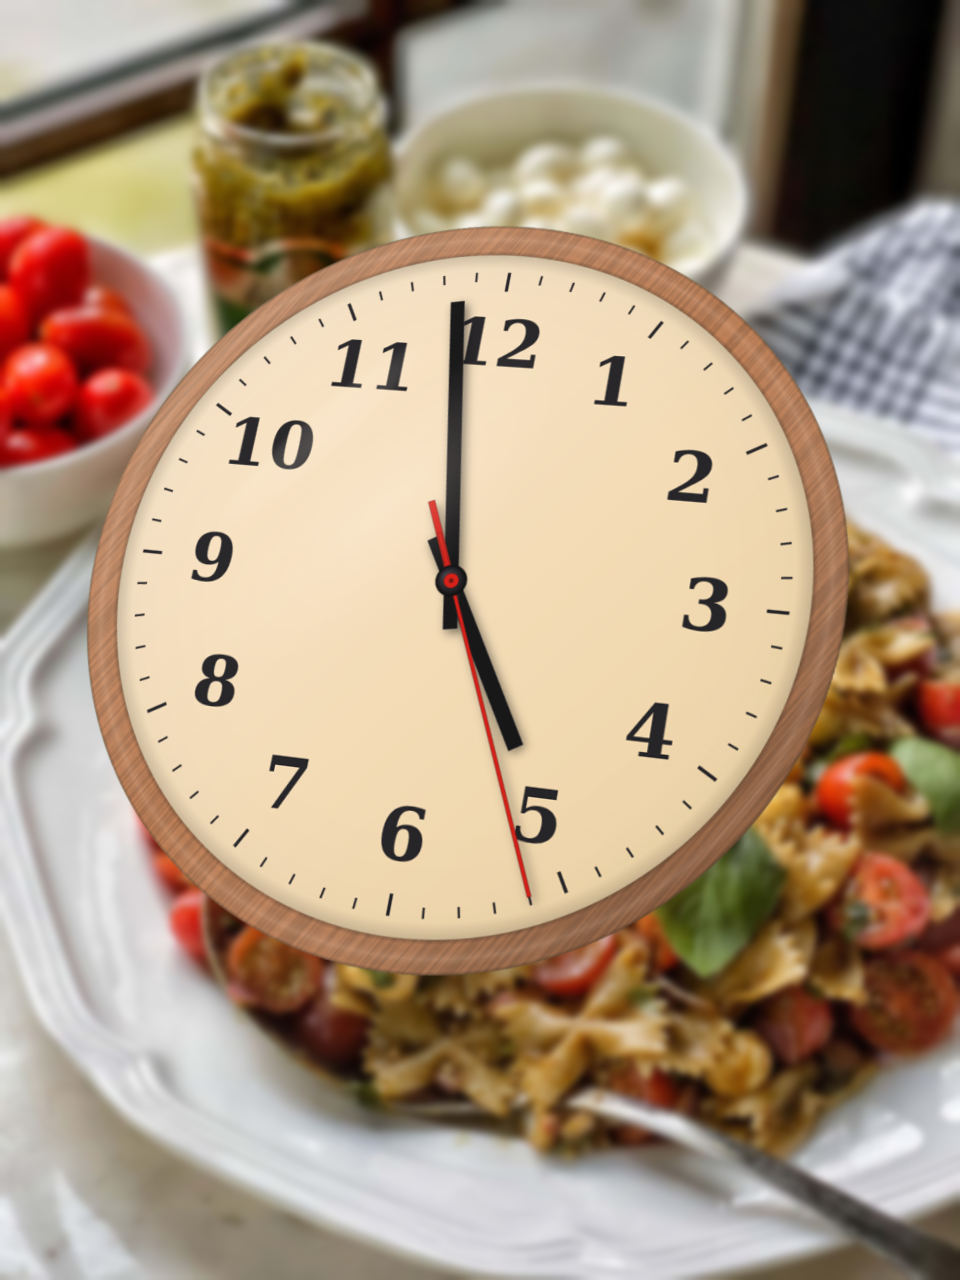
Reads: 4 h 58 min 26 s
